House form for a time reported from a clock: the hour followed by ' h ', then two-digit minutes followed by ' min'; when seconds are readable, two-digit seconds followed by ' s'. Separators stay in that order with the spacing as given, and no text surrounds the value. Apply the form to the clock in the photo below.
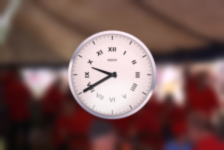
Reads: 9 h 40 min
